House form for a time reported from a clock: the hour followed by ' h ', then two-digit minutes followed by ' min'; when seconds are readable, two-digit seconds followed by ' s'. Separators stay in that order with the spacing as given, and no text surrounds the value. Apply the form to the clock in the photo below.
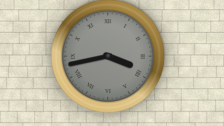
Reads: 3 h 43 min
